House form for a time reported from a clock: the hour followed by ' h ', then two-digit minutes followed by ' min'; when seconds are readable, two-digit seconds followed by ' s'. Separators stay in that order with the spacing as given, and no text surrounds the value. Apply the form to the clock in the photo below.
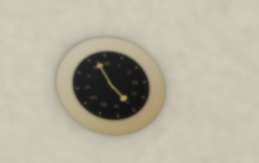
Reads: 4 h 57 min
